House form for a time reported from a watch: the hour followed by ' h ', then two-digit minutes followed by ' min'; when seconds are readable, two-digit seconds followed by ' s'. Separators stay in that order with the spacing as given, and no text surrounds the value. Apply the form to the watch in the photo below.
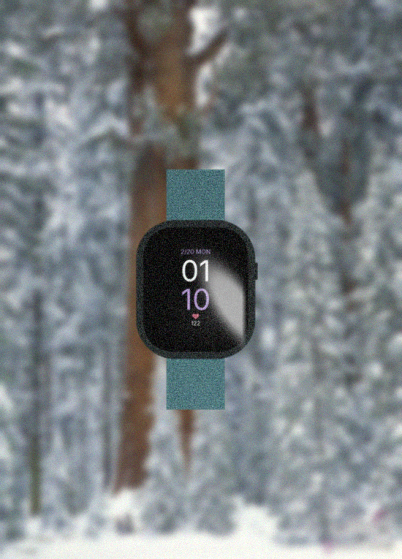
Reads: 1 h 10 min
